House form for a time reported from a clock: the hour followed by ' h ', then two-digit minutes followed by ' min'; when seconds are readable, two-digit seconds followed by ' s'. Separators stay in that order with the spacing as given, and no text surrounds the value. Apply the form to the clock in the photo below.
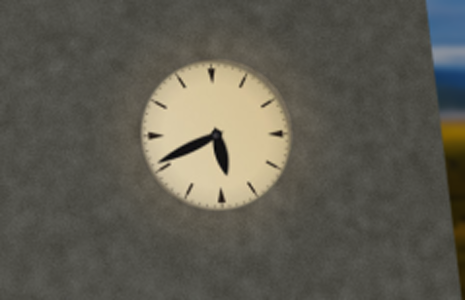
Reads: 5 h 41 min
